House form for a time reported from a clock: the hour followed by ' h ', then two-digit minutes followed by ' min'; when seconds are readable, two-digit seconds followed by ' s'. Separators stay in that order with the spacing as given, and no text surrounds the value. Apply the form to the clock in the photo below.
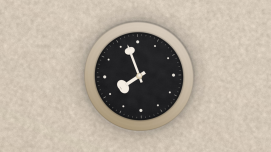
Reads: 7 h 57 min
